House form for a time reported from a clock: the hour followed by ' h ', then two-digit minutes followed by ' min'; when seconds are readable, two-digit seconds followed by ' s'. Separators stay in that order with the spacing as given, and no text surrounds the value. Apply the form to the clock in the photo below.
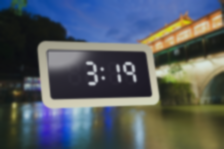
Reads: 3 h 19 min
